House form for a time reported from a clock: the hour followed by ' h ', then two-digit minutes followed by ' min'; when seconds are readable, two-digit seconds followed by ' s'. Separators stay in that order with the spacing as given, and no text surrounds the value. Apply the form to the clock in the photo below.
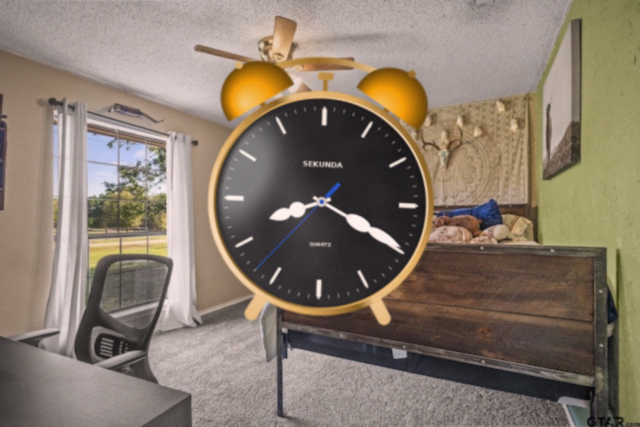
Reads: 8 h 19 min 37 s
